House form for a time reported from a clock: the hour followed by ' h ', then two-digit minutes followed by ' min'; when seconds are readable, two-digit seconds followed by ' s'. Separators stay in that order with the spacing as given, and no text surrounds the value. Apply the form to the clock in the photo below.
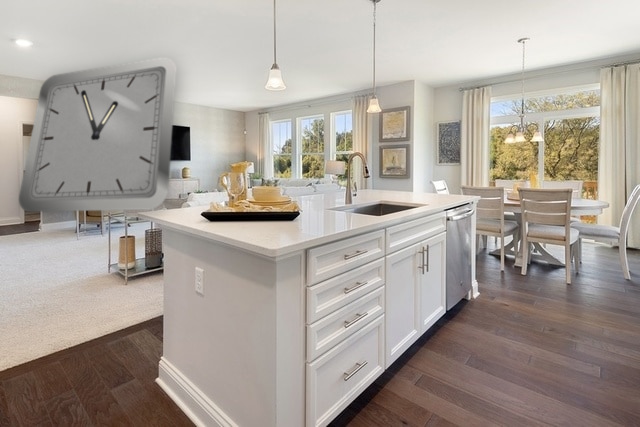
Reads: 12 h 56 min
